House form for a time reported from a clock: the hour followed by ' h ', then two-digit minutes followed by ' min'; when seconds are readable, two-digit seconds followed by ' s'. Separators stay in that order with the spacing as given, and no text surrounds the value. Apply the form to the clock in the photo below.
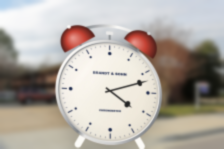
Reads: 4 h 12 min
